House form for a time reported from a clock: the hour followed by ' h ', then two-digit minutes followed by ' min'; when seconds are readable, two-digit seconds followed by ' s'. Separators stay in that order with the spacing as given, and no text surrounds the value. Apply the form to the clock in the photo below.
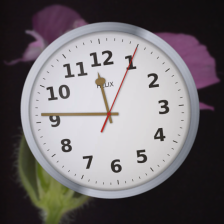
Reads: 11 h 46 min 05 s
